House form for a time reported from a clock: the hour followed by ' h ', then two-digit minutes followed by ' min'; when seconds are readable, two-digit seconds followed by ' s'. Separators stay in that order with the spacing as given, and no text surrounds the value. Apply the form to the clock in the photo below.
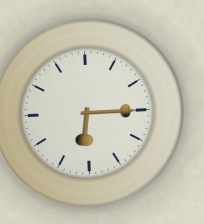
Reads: 6 h 15 min
